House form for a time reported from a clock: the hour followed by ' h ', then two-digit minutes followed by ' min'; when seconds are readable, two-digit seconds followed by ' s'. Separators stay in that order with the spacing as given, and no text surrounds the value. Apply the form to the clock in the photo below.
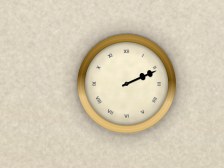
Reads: 2 h 11 min
